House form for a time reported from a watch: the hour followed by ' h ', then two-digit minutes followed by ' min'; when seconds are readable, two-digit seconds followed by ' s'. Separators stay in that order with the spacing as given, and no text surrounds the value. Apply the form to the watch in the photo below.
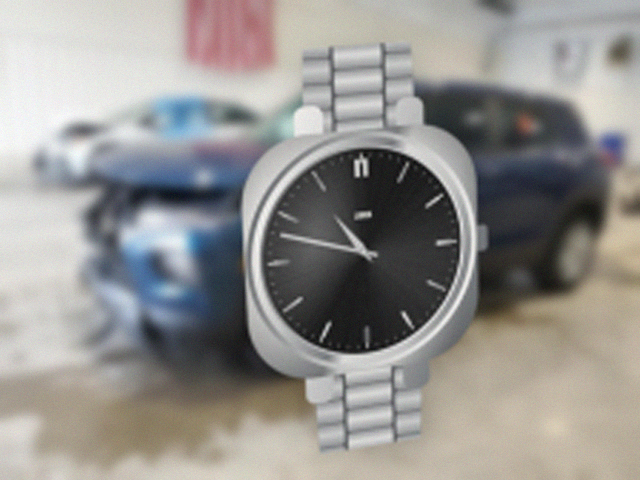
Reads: 10 h 48 min
